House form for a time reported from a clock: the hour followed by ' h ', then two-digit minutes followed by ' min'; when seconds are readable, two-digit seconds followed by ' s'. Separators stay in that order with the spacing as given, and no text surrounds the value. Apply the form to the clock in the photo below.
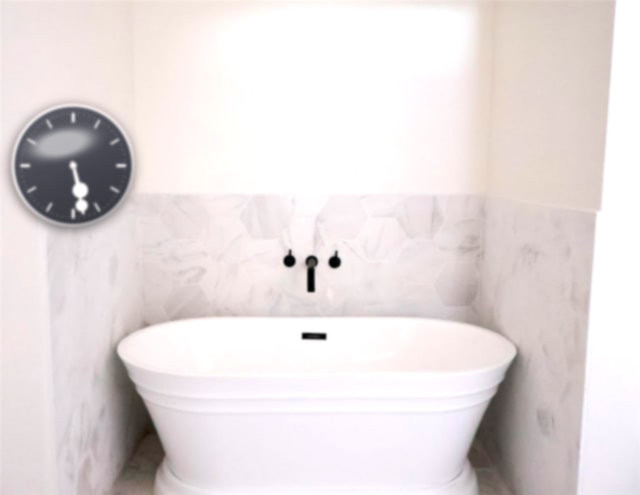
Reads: 5 h 28 min
